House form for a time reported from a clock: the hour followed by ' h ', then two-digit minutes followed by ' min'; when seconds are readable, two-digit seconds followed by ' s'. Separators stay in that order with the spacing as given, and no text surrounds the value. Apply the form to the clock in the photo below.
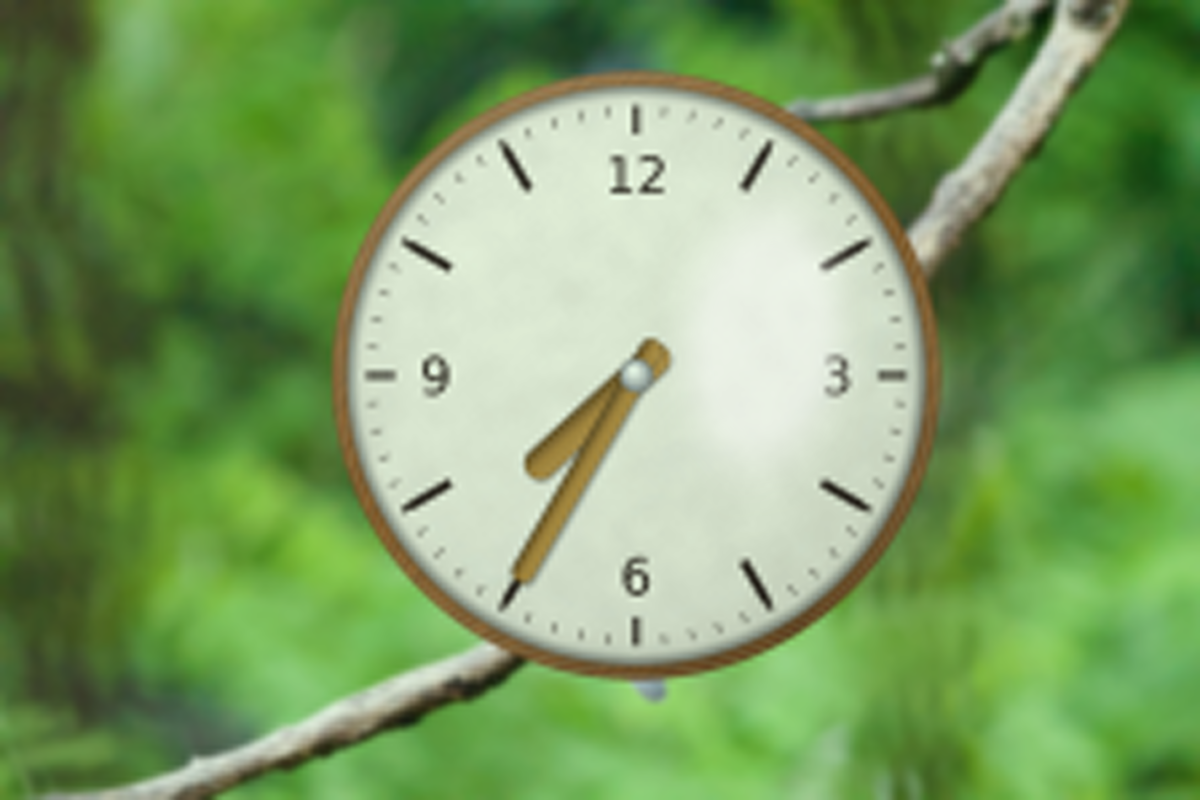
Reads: 7 h 35 min
